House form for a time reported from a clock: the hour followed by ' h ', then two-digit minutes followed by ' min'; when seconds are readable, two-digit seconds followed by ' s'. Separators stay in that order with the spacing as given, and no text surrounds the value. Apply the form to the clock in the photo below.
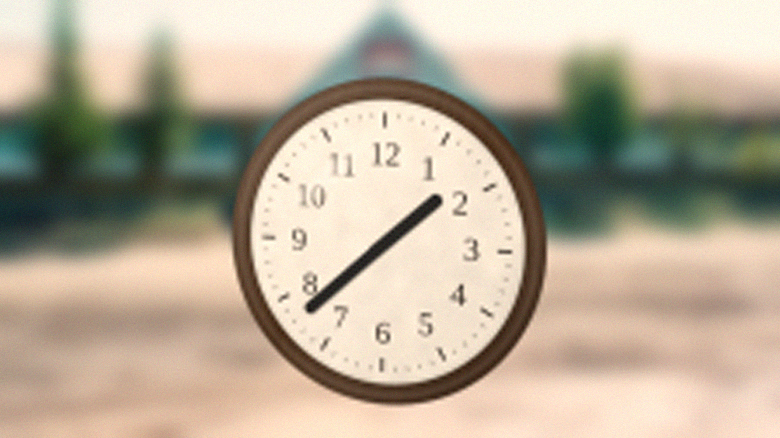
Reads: 1 h 38 min
